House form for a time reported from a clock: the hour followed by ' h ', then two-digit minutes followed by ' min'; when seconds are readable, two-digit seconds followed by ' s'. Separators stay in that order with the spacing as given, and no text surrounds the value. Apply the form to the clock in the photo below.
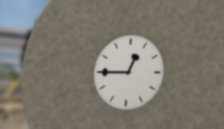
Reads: 12 h 45 min
